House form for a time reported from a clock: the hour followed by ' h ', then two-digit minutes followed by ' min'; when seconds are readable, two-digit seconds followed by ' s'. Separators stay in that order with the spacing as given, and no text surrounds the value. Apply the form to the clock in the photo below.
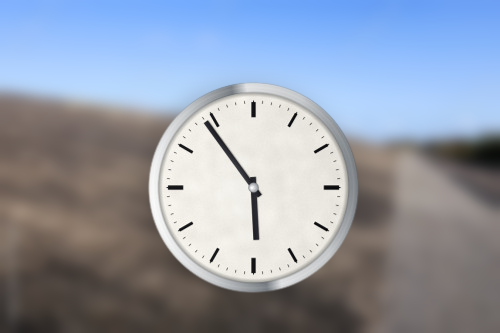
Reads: 5 h 54 min
